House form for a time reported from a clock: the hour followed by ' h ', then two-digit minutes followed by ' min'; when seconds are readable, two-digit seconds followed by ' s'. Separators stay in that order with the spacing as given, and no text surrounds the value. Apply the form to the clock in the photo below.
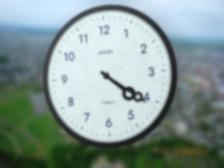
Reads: 4 h 21 min
